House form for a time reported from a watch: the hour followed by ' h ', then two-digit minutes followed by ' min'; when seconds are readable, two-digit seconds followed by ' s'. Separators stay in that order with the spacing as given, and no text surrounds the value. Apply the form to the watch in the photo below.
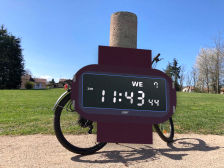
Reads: 11 h 43 min 44 s
